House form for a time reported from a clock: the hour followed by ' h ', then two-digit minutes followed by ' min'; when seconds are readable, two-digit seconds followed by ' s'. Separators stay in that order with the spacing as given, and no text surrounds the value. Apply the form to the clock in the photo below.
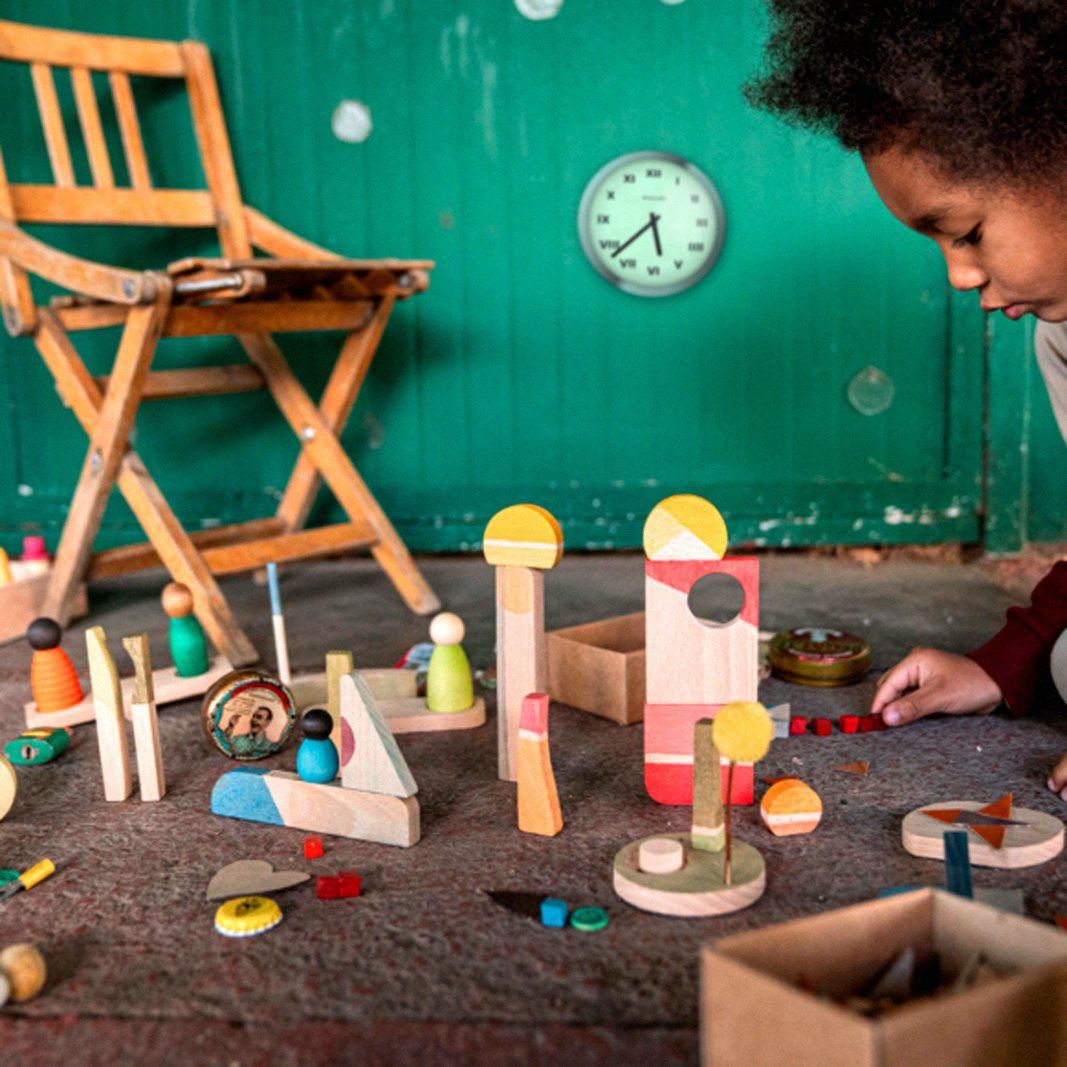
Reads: 5 h 38 min
